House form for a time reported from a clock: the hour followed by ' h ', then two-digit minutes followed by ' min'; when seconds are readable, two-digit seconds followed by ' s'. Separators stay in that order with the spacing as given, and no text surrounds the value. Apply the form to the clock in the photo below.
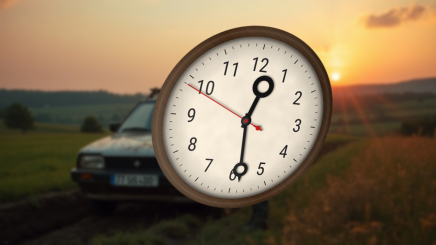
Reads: 12 h 28 min 49 s
